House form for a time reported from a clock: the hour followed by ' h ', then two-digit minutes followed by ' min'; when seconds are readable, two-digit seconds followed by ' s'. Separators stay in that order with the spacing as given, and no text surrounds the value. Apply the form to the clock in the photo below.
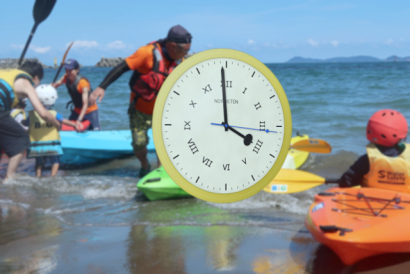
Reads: 3 h 59 min 16 s
